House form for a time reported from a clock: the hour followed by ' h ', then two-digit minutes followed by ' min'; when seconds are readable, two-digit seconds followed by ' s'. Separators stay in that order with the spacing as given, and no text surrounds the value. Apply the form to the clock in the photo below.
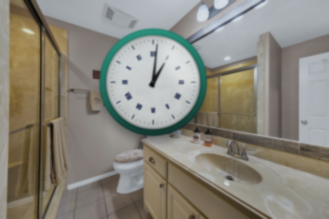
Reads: 1 h 01 min
